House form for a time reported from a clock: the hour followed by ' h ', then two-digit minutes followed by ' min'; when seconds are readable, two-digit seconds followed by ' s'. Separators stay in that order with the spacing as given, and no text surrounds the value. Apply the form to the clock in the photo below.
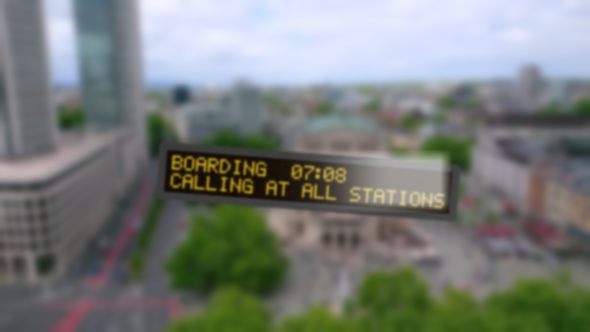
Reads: 7 h 08 min
